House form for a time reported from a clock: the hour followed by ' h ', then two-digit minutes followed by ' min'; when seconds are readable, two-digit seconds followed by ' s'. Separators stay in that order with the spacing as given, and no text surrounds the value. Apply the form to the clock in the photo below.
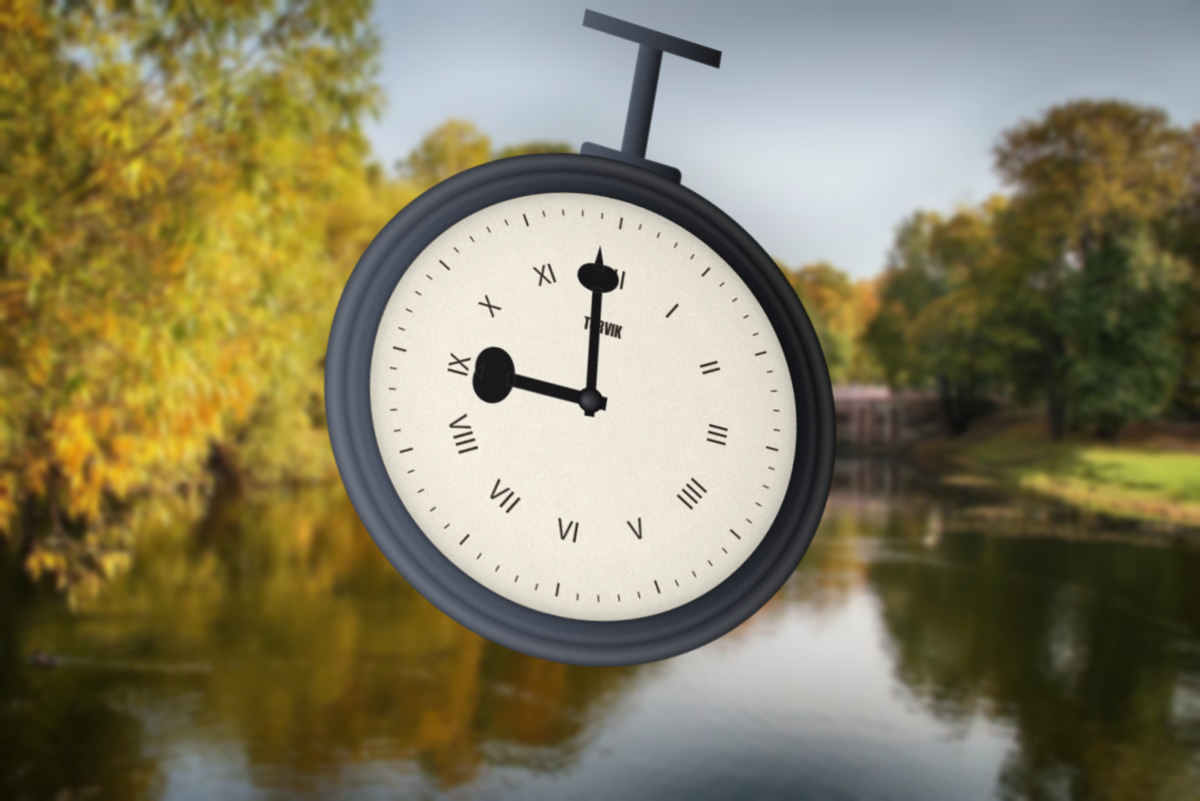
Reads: 8 h 59 min
